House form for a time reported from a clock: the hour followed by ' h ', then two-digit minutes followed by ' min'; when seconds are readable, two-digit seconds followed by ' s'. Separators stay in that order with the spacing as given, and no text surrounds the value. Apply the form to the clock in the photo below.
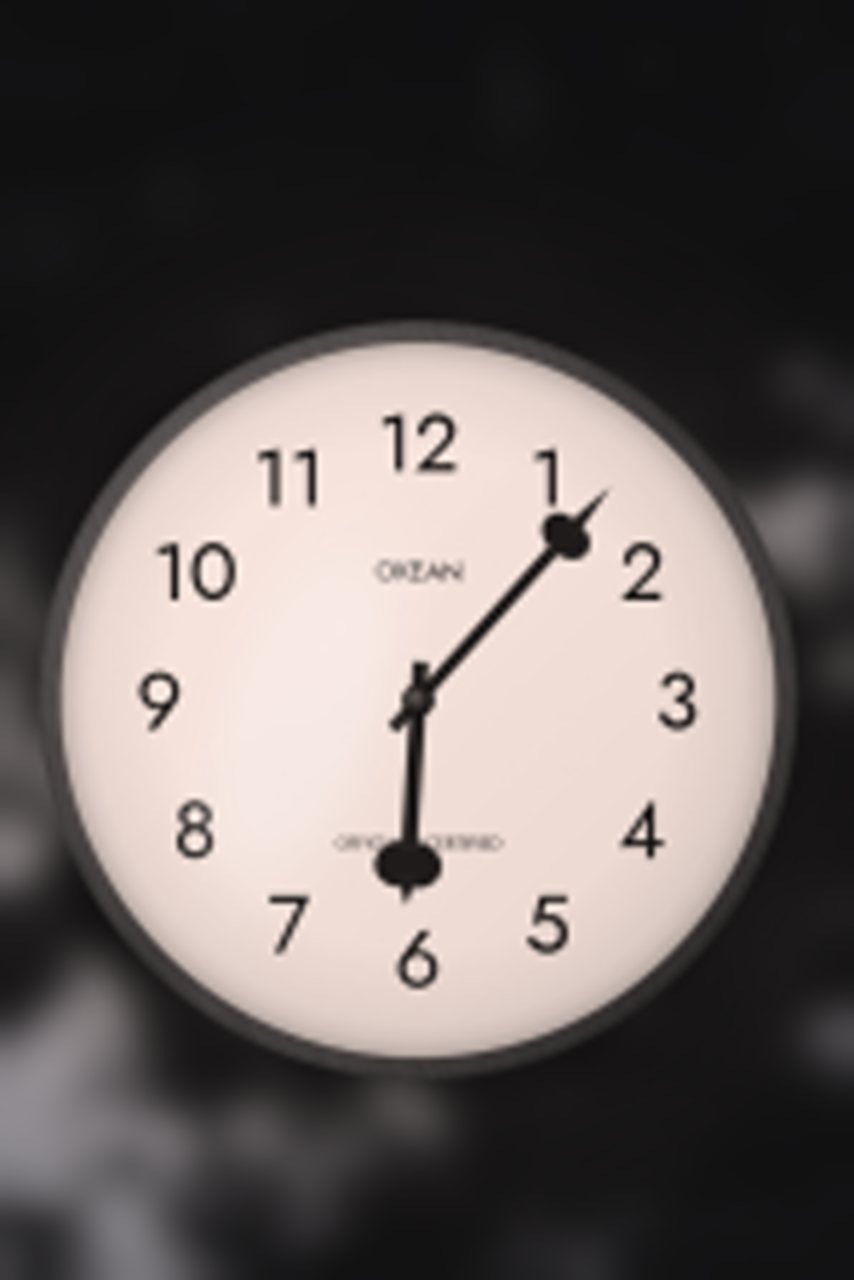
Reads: 6 h 07 min
